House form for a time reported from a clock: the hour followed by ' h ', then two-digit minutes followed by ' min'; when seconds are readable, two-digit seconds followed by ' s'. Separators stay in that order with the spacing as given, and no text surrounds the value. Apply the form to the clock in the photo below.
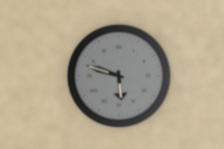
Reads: 5 h 48 min
